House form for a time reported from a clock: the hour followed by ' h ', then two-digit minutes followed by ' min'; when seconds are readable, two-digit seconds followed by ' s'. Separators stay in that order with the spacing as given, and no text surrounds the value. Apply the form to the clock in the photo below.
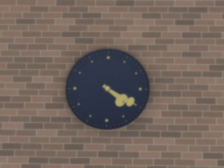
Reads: 4 h 20 min
